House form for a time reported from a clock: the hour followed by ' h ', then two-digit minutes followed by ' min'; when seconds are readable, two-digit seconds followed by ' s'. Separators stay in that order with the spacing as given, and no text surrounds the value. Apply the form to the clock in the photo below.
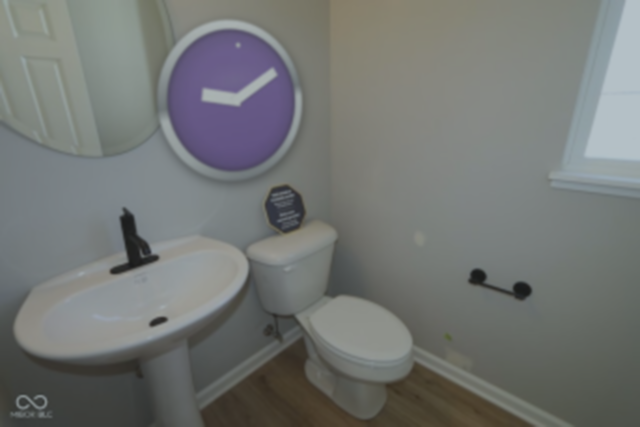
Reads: 9 h 09 min
